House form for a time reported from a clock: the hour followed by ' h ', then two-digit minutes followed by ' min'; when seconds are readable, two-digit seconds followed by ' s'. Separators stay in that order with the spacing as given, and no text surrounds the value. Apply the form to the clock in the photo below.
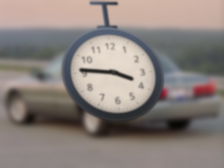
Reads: 3 h 46 min
